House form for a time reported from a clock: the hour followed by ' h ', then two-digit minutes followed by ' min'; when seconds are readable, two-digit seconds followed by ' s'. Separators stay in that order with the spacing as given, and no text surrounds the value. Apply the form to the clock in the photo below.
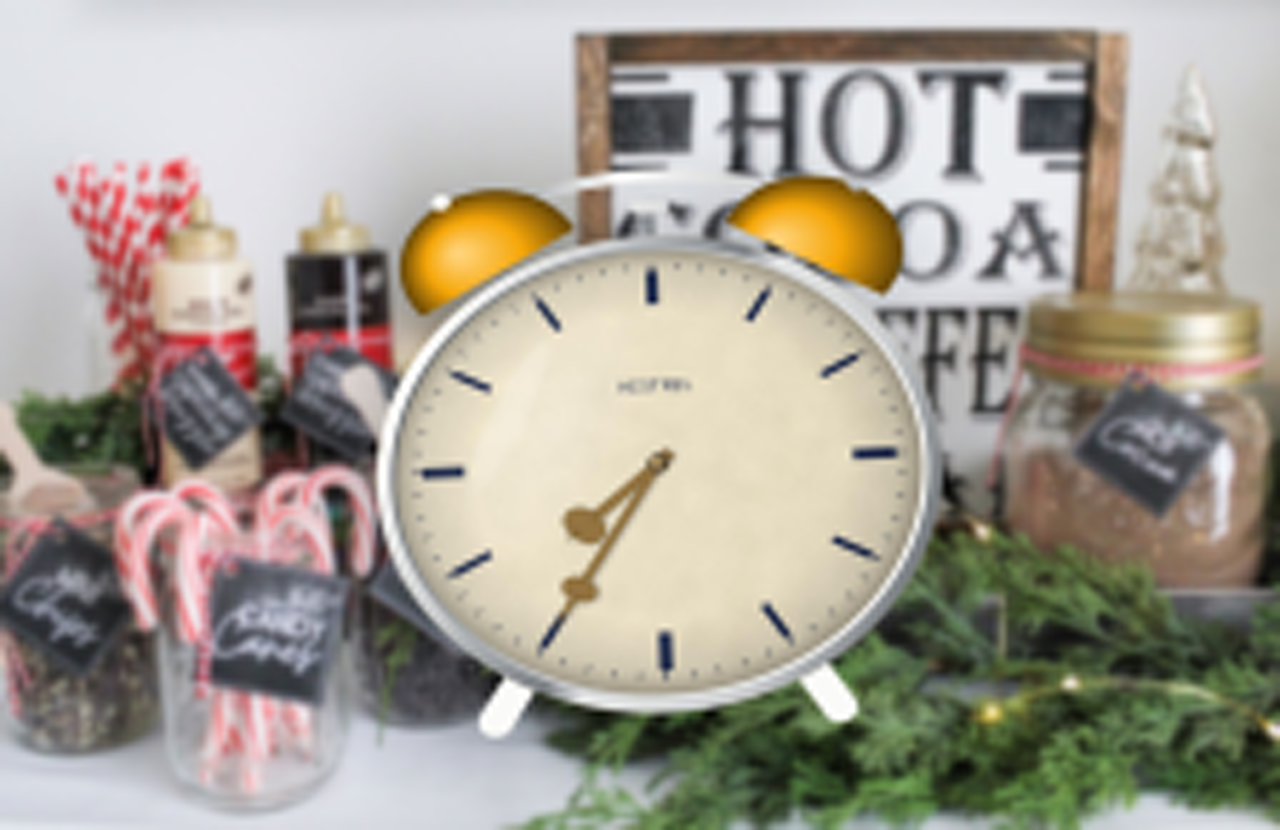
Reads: 7 h 35 min
